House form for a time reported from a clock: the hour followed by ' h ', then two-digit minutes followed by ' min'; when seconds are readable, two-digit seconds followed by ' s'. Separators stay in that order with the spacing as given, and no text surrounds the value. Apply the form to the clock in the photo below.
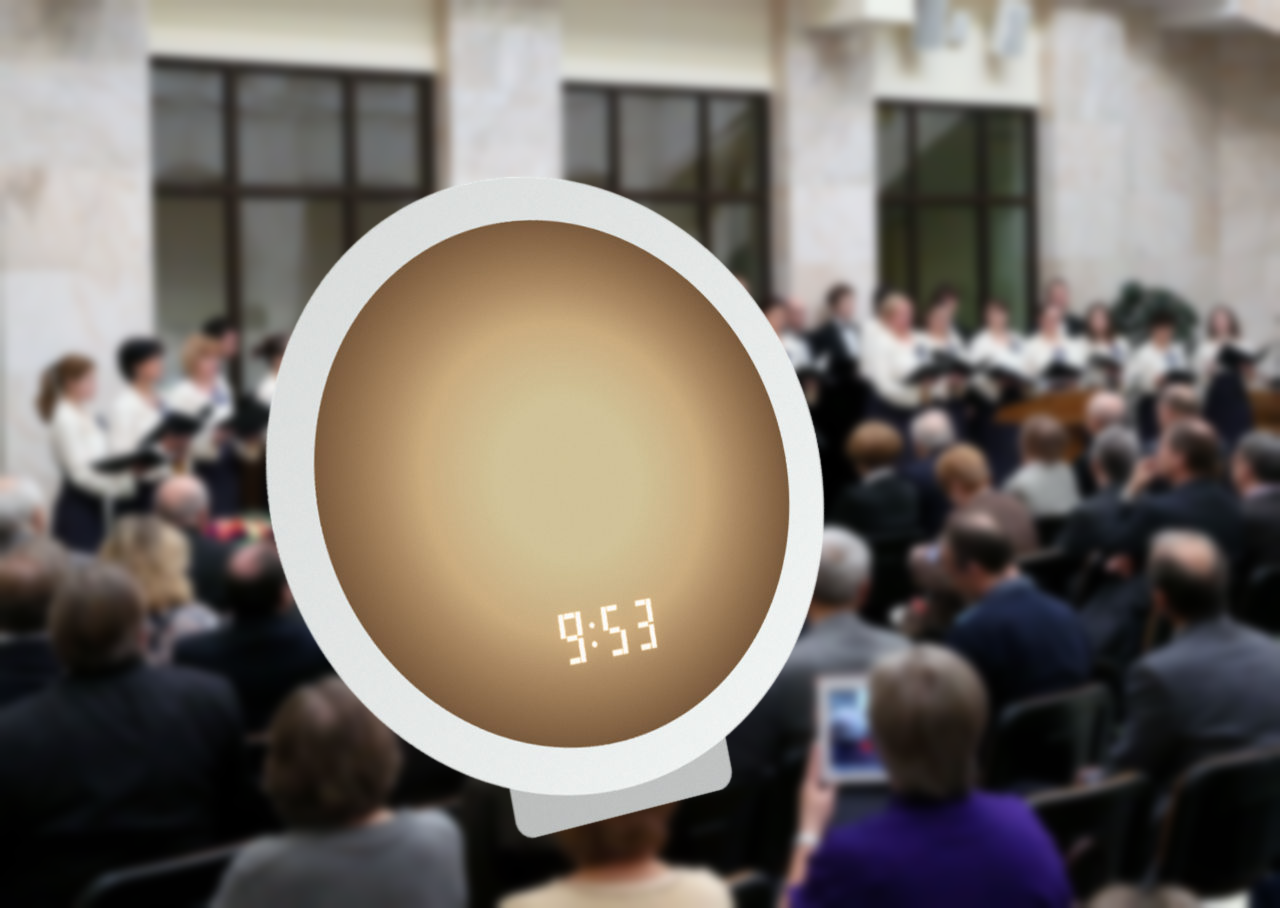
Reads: 9 h 53 min
